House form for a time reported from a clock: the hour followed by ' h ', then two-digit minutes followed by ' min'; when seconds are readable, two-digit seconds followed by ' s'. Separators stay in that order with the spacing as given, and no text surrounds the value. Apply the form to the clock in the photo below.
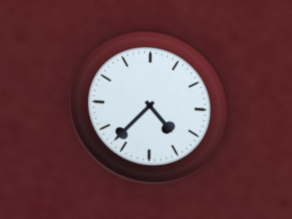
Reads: 4 h 37 min
